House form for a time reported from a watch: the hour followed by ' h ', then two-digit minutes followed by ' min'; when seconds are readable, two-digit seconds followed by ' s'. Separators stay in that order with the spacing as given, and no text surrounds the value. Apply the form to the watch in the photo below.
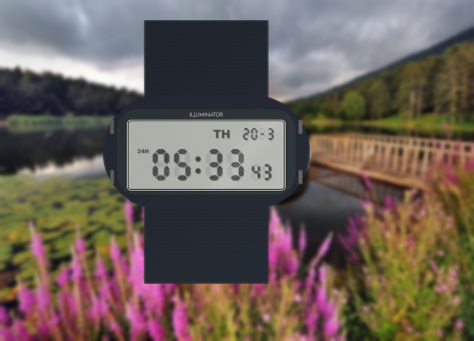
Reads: 5 h 33 min 43 s
